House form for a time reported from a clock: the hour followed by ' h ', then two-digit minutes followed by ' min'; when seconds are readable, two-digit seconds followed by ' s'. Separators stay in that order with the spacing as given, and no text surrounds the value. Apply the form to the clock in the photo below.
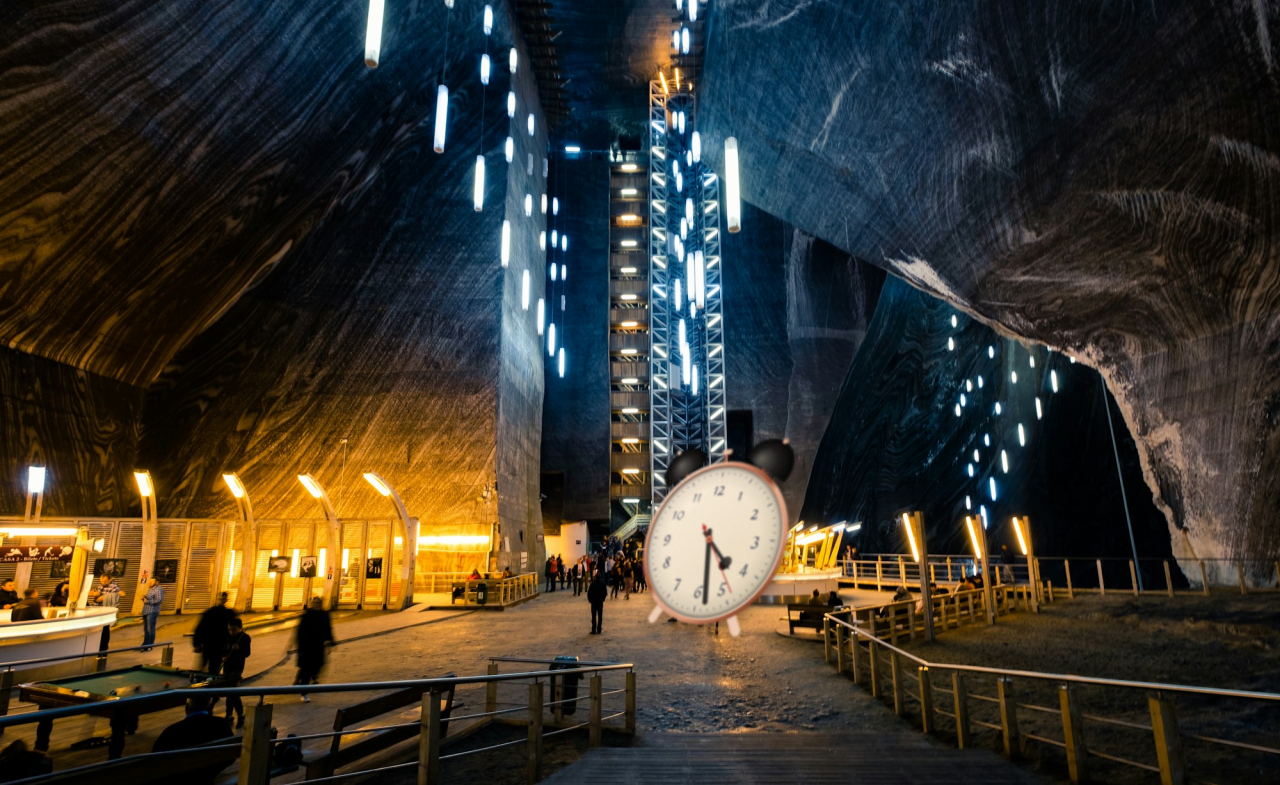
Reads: 4 h 28 min 24 s
